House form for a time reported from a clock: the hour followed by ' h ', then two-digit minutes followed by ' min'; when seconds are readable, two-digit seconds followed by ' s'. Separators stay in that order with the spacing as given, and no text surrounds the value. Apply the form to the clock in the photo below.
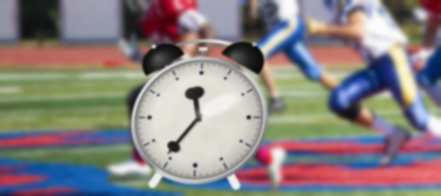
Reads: 11 h 36 min
